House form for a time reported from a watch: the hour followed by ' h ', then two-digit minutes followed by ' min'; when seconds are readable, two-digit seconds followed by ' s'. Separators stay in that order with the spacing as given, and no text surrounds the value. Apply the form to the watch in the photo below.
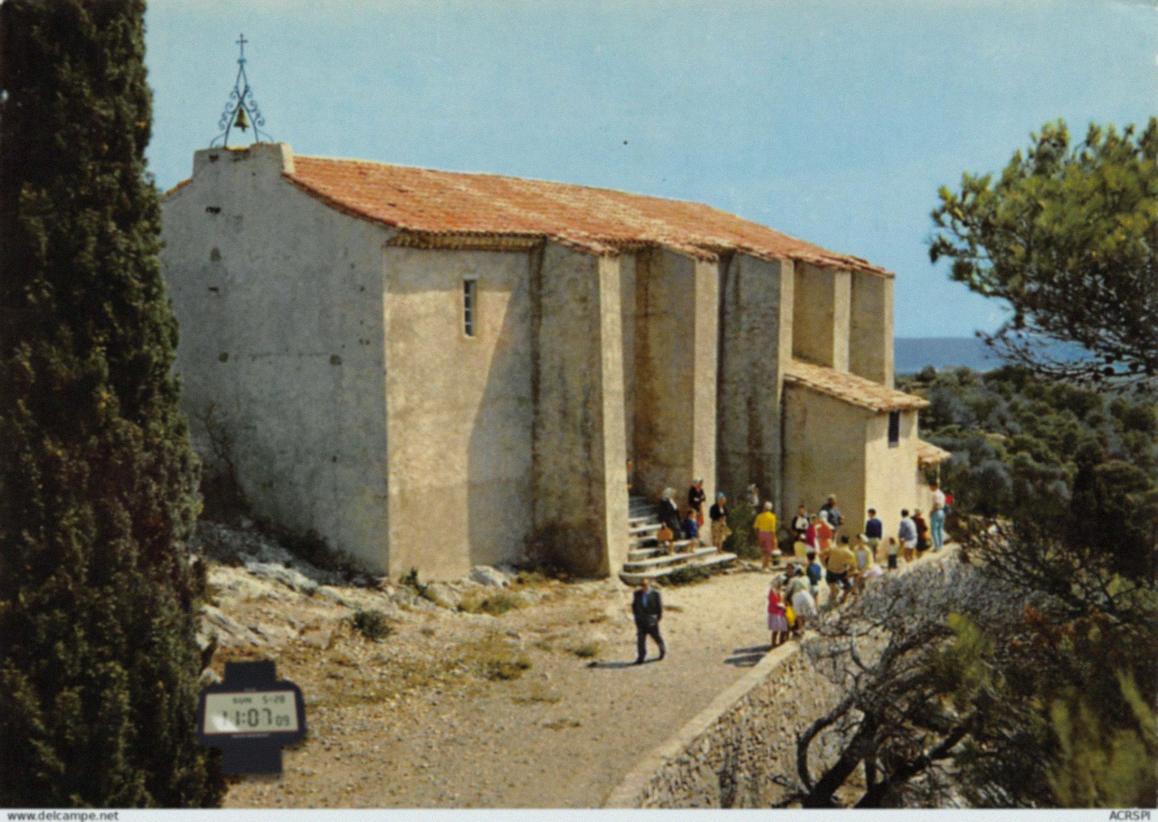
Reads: 11 h 07 min
